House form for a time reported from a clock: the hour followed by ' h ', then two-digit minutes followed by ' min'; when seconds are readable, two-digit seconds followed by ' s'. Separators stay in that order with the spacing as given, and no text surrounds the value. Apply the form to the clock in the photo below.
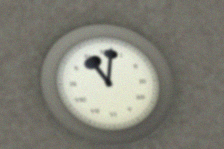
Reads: 11 h 02 min
